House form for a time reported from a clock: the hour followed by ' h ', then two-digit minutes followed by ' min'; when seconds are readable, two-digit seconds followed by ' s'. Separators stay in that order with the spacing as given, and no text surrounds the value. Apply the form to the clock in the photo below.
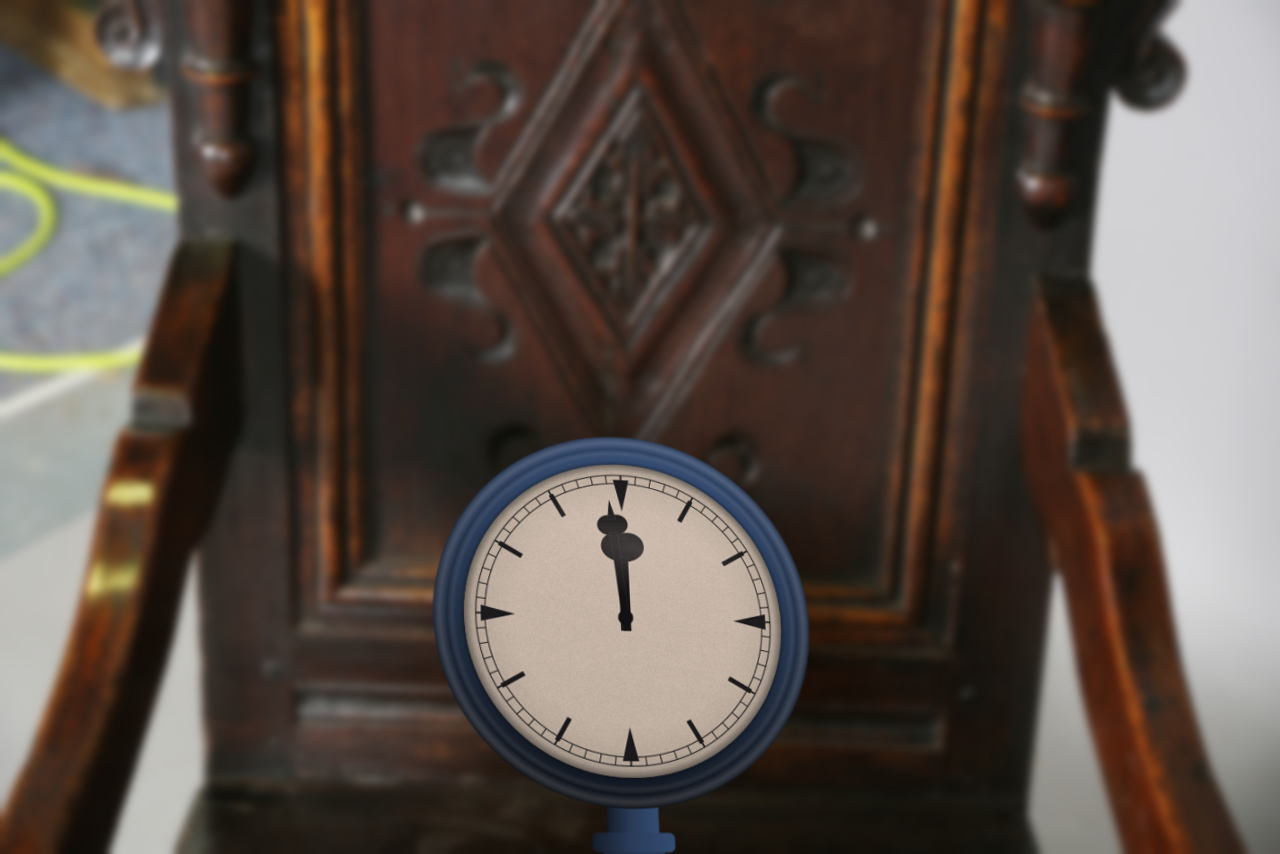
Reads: 11 h 59 min
